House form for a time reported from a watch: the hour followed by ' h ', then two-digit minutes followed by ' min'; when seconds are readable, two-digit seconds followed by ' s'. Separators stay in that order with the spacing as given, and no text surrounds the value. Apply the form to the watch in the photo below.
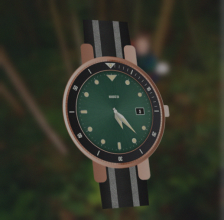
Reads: 5 h 23 min
